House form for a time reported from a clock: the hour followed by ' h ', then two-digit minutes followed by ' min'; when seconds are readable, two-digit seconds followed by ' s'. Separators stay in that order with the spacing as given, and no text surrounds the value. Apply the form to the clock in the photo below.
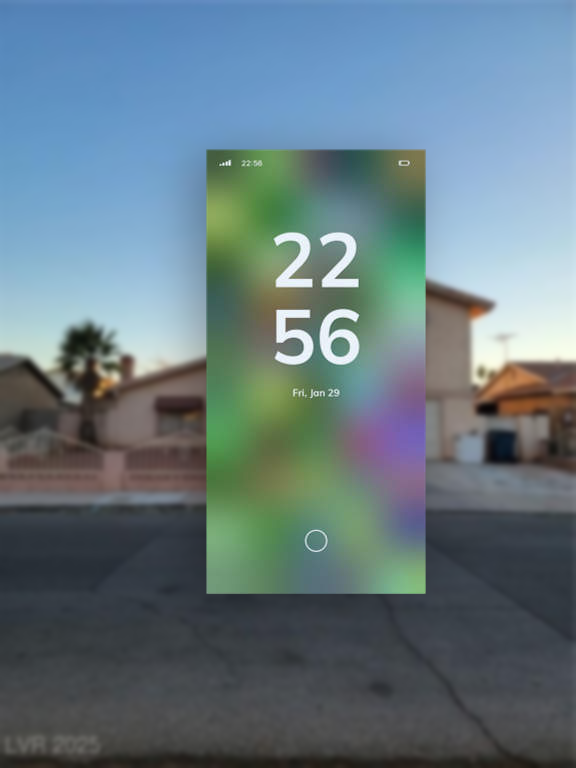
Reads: 22 h 56 min
